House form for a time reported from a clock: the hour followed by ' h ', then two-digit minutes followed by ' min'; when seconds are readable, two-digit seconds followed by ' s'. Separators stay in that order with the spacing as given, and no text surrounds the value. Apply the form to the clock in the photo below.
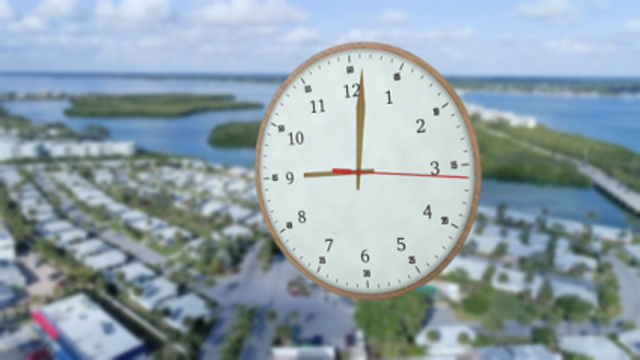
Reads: 9 h 01 min 16 s
